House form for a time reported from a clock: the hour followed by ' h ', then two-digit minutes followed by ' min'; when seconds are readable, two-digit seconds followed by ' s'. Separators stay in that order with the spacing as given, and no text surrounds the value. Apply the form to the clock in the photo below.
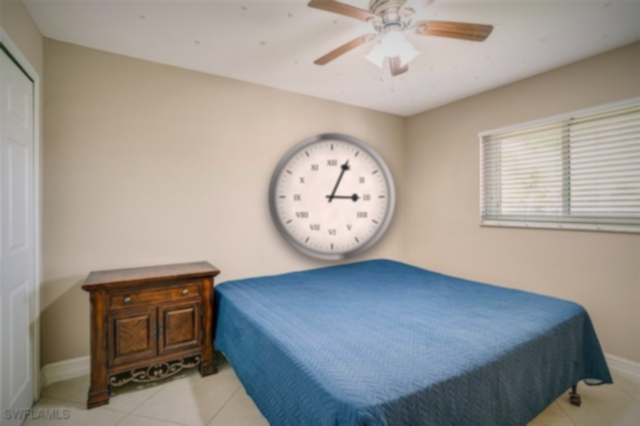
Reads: 3 h 04 min
